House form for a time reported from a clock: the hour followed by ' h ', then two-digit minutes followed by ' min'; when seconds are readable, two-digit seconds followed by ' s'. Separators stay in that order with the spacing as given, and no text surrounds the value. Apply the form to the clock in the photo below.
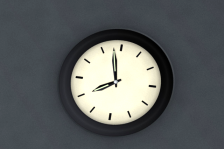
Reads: 7 h 58 min
